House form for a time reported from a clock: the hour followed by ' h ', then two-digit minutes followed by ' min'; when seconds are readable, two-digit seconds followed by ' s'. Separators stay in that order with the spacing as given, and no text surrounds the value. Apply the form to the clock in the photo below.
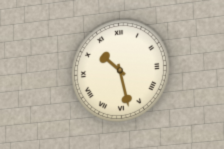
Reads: 10 h 28 min
